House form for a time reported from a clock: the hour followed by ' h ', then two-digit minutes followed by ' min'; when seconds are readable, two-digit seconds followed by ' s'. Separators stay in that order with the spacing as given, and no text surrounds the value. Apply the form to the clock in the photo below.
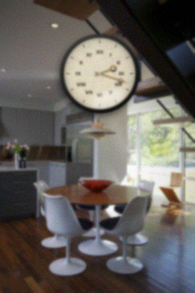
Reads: 2 h 18 min
